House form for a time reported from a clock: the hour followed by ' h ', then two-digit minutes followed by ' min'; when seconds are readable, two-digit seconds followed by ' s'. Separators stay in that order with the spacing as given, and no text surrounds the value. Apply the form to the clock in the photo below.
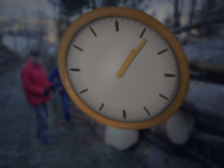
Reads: 1 h 06 min
